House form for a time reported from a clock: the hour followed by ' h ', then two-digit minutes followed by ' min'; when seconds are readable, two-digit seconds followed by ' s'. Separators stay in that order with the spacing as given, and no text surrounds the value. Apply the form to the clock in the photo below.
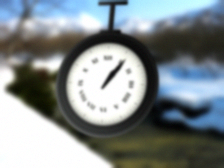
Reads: 1 h 06 min
